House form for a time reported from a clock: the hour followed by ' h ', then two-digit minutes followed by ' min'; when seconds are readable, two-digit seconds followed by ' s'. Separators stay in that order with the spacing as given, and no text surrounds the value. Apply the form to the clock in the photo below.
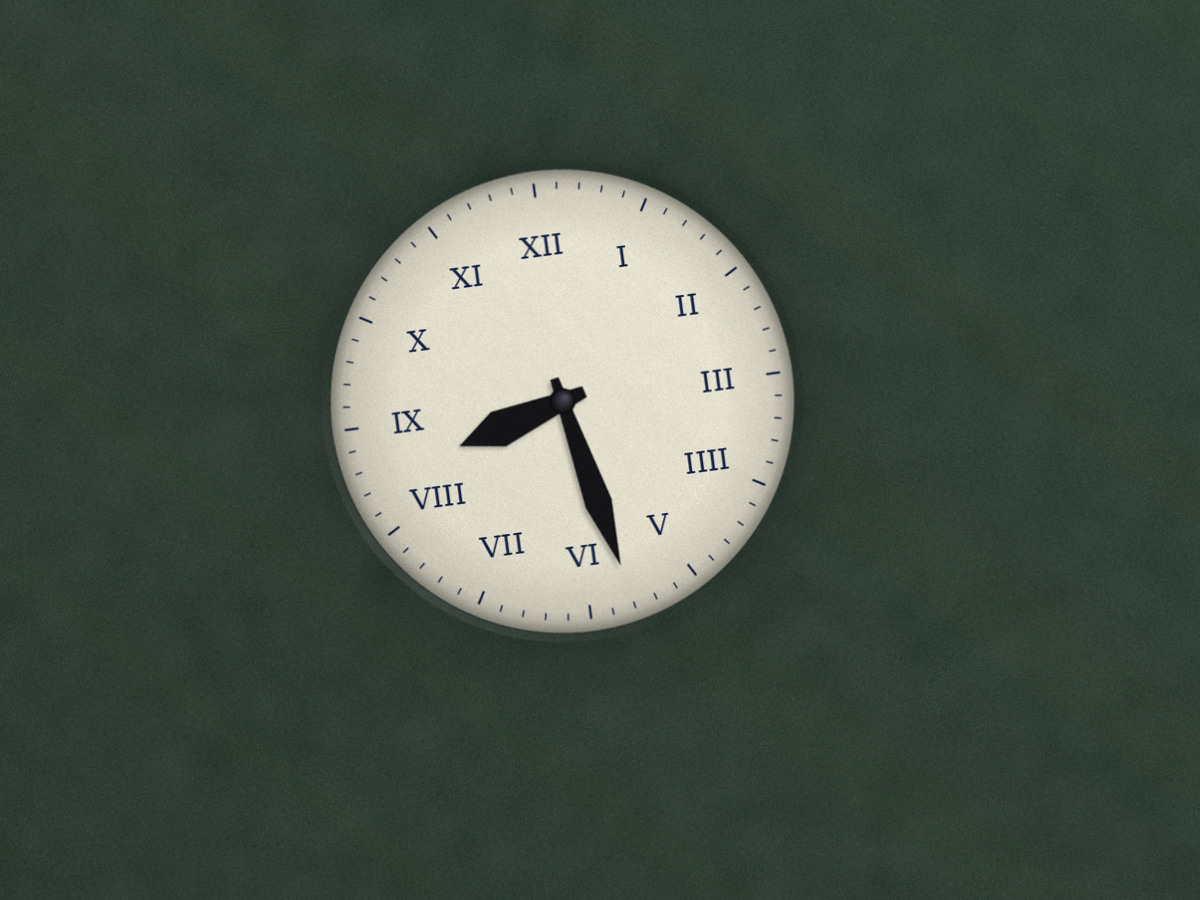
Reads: 8 h 28 min
